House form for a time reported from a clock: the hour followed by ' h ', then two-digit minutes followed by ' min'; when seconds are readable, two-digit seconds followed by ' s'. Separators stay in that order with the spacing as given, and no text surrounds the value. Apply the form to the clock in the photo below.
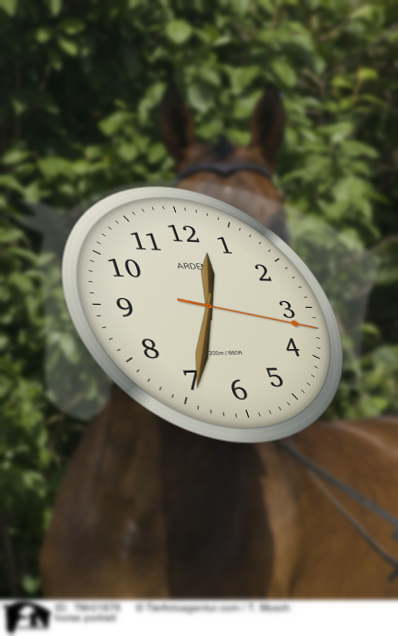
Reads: 12 h 34 min 17 s
